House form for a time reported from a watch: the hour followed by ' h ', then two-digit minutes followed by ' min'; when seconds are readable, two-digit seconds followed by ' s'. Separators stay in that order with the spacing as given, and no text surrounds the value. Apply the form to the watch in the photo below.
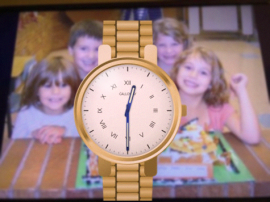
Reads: 12 h 30 min
